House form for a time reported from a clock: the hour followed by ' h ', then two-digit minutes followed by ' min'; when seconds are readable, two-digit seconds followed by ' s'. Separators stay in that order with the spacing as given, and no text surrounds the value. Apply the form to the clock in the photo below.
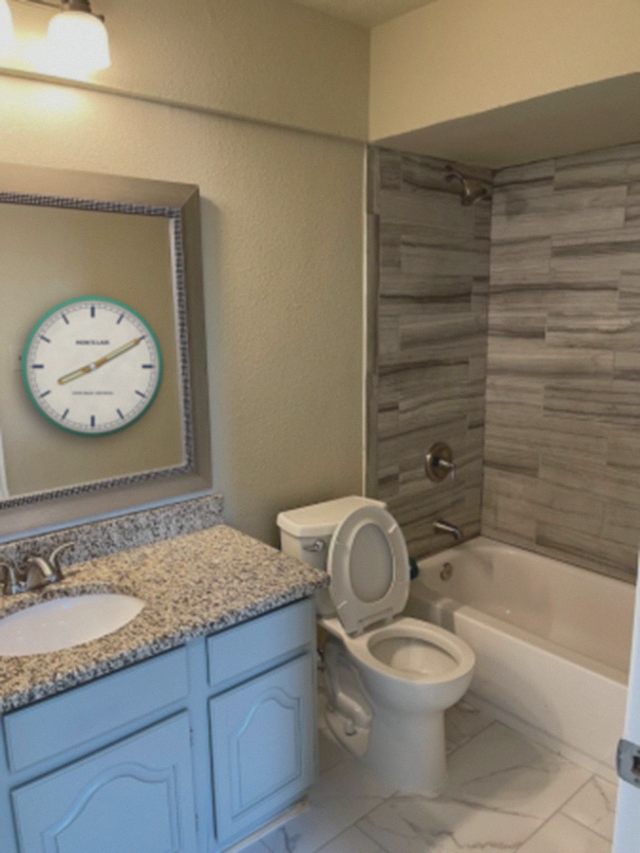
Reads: 8 h 10 min
